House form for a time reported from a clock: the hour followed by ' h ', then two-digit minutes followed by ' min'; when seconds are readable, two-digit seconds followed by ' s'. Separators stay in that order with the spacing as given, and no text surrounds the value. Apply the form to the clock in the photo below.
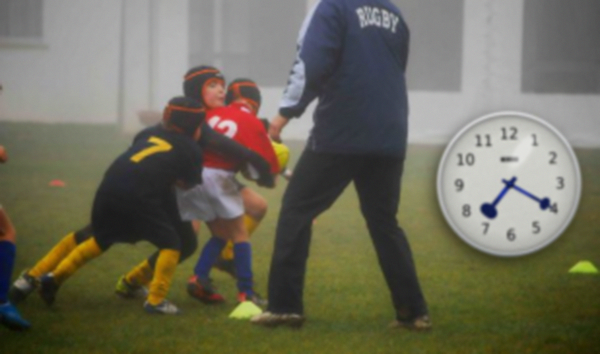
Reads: 7 h 20 min
